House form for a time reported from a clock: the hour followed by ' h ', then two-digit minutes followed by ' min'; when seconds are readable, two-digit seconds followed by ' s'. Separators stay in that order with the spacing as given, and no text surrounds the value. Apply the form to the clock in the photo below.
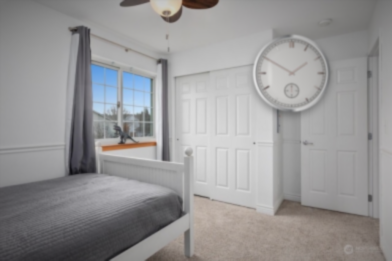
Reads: 1 h 50 min
